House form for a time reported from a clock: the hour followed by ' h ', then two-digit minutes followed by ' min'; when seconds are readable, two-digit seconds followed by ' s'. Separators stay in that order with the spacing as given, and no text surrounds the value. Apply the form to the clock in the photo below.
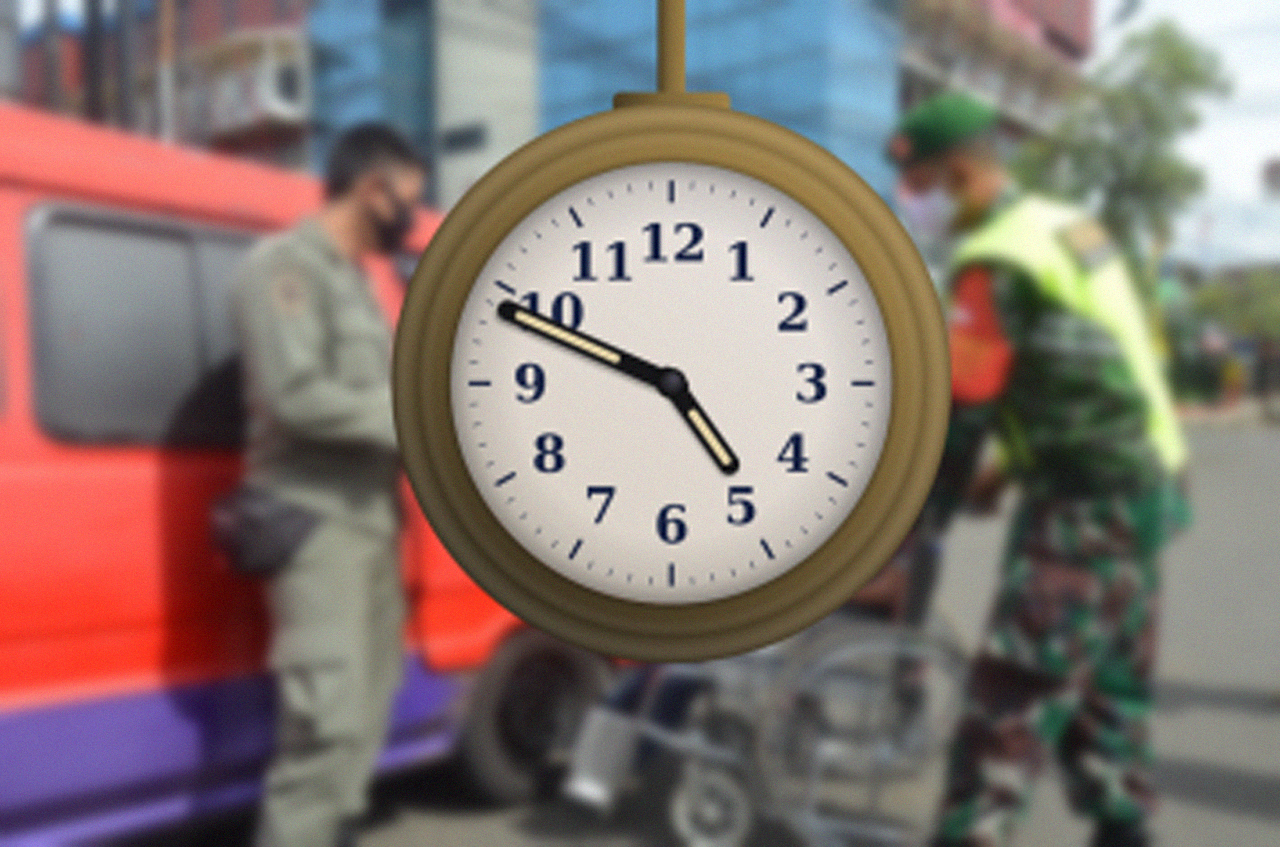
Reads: 4 h 49 min
